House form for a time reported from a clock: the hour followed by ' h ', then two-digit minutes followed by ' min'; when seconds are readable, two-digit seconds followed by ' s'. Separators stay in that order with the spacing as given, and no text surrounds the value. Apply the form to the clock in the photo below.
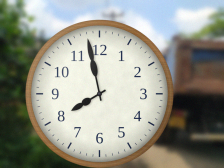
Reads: 7 h 58 min
